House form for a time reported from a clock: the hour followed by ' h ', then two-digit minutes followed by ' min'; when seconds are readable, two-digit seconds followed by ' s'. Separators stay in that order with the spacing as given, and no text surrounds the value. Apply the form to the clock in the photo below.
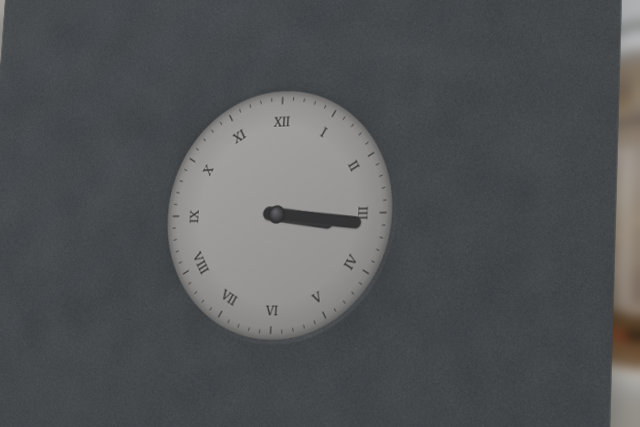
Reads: 3 h 16 min
